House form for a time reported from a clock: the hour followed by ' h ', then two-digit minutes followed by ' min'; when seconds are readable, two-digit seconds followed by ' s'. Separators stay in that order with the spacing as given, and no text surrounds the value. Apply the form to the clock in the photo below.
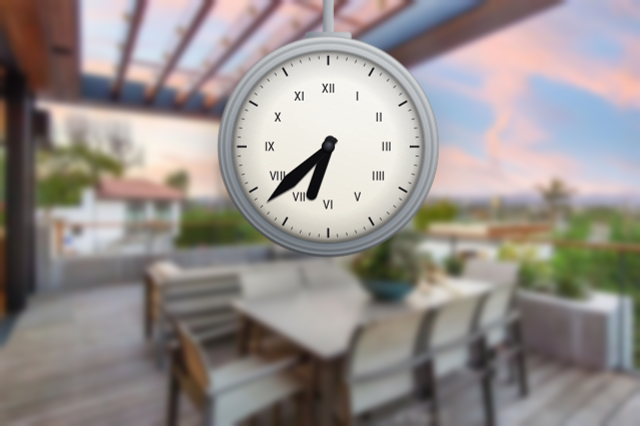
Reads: 6 h 38 min
